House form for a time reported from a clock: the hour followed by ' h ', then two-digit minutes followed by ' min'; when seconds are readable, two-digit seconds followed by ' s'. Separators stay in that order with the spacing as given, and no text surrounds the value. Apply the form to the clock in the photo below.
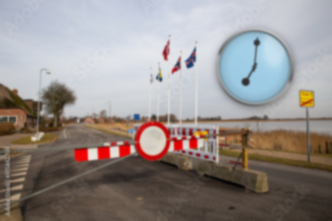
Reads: 7 h 01 min
